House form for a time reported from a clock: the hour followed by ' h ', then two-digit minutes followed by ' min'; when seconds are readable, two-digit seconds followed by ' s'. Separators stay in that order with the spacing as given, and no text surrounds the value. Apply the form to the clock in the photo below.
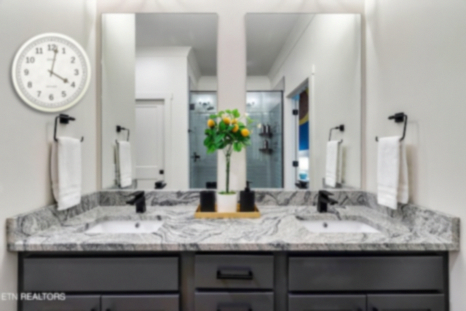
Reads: 4 h 02 min
